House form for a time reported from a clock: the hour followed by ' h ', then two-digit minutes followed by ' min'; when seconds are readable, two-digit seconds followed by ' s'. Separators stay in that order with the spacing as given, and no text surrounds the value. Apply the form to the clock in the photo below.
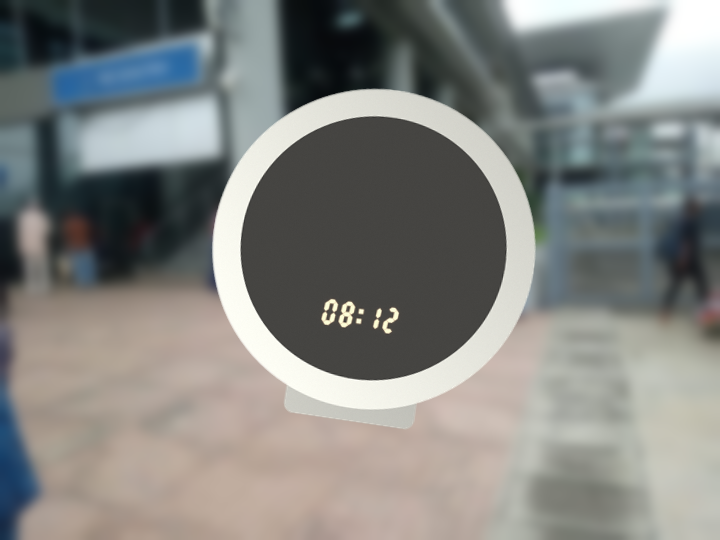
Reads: 8 h 12 min
